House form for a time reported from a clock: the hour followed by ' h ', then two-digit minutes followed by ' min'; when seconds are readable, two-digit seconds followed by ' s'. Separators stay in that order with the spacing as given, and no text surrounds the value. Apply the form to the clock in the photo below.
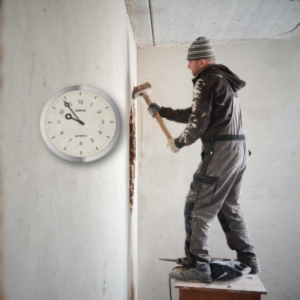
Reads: 9 h 54 min
